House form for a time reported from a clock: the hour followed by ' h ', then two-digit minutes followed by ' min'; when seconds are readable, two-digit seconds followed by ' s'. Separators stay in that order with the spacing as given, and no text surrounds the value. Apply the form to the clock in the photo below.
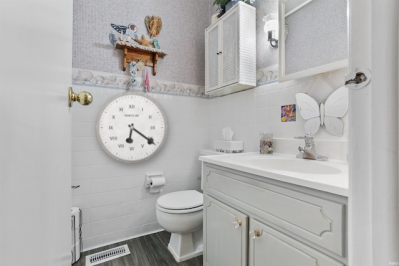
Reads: 6 h 21 min
